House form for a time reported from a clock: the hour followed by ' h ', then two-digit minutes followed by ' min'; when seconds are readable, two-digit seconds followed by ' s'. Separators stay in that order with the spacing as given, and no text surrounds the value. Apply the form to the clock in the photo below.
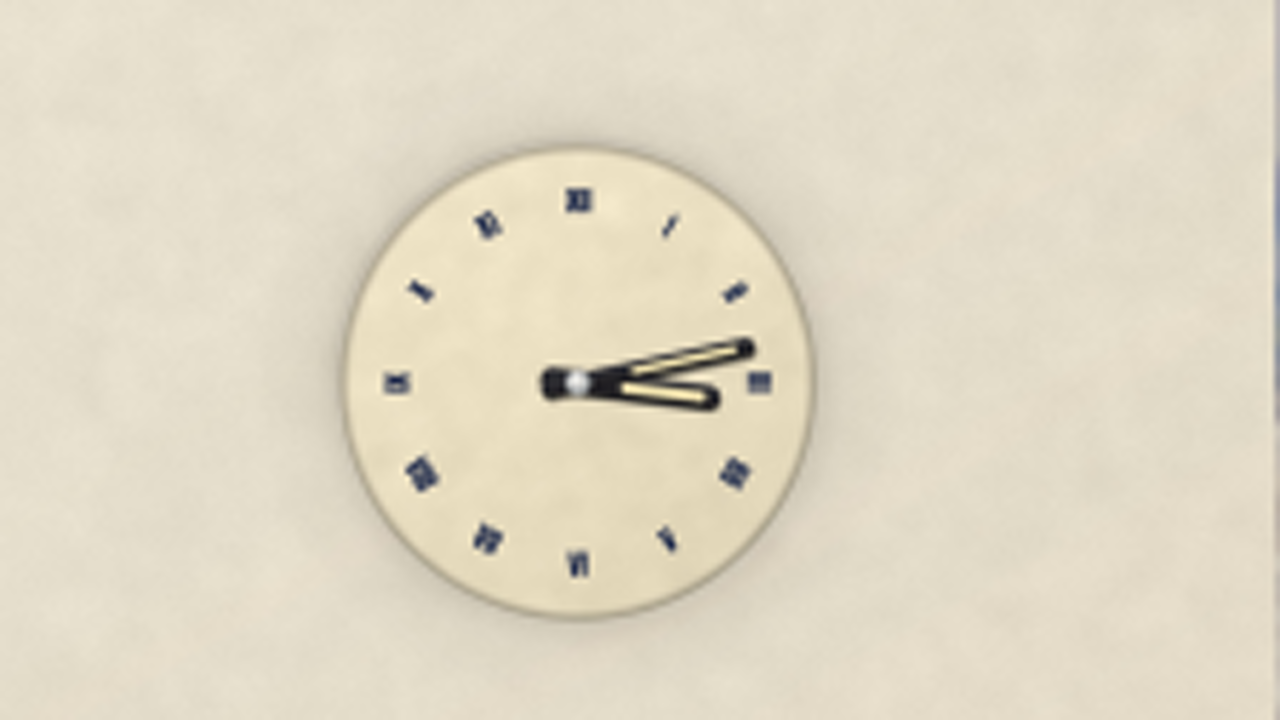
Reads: 3 h 13 min
